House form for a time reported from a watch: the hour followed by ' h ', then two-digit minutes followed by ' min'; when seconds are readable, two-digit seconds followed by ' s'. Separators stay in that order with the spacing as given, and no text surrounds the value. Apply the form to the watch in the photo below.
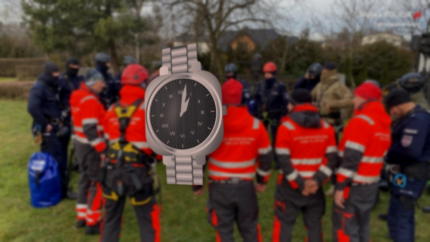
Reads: 1 h 02 min
